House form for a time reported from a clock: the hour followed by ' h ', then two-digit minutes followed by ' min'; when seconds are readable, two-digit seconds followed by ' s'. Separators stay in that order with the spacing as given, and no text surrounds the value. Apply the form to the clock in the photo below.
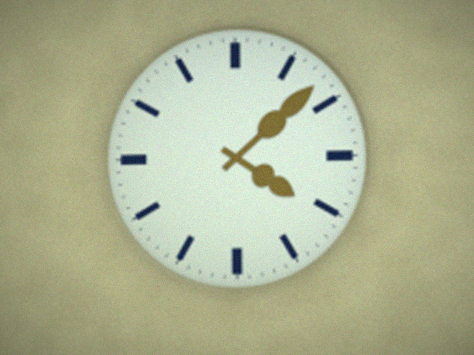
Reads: 4 h 08 min
